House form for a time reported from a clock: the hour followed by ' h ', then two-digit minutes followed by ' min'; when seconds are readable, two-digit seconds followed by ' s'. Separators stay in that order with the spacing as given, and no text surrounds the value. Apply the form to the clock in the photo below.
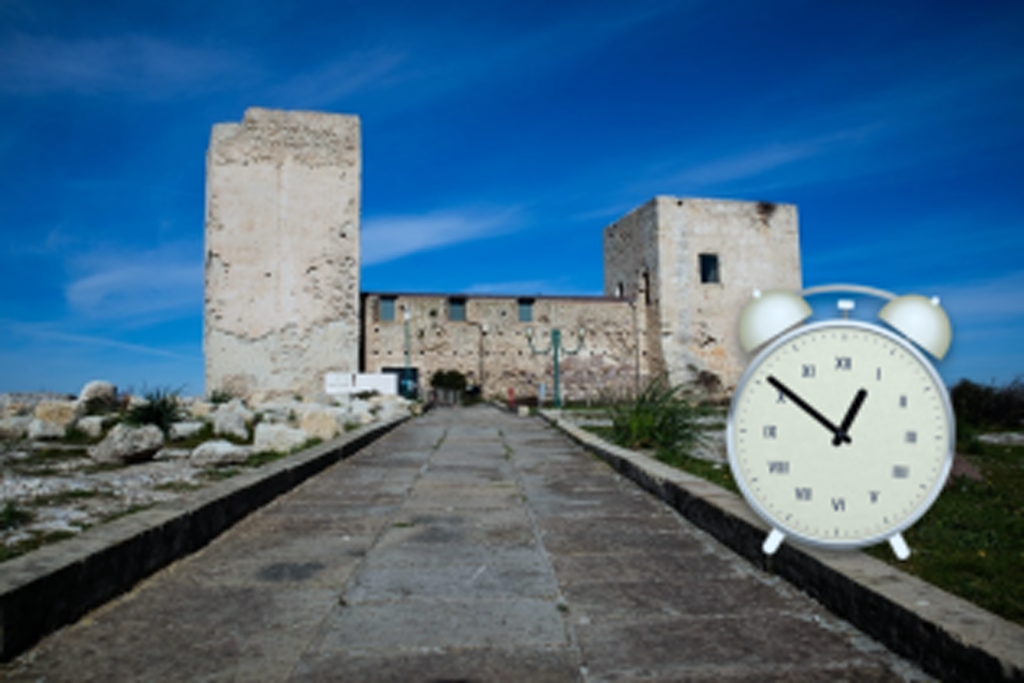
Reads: 12 h 51 min
